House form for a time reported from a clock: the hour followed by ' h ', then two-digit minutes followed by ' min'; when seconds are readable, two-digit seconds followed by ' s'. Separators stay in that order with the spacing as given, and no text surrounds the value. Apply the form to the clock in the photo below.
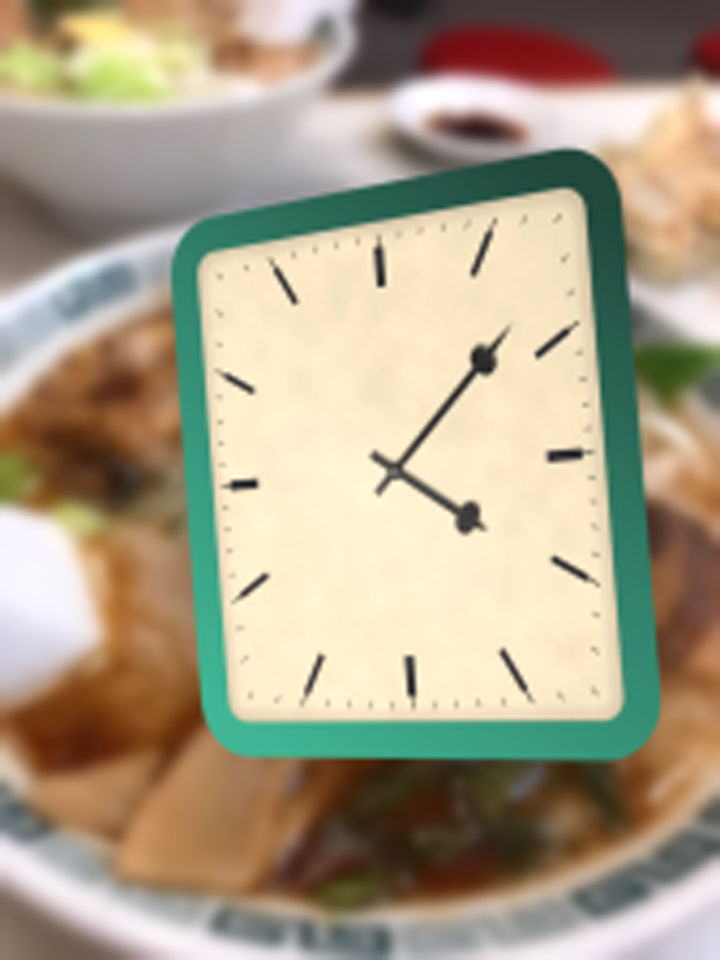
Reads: 4 h 08 min
